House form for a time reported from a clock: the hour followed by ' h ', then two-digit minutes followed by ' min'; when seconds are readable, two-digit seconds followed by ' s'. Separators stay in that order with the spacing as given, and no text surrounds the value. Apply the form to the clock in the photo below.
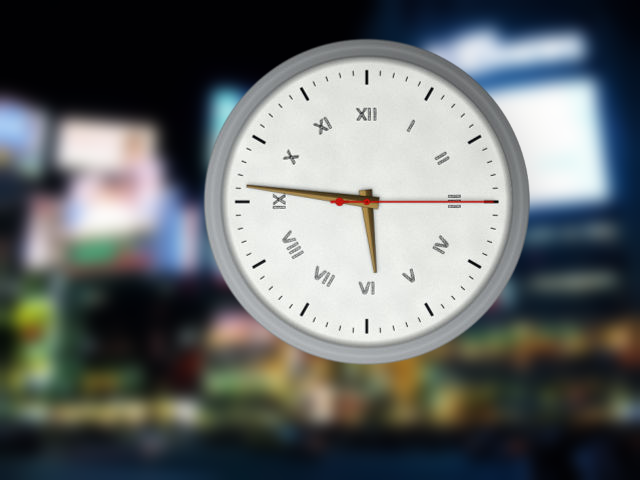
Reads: 5 h 46 min 15 s
